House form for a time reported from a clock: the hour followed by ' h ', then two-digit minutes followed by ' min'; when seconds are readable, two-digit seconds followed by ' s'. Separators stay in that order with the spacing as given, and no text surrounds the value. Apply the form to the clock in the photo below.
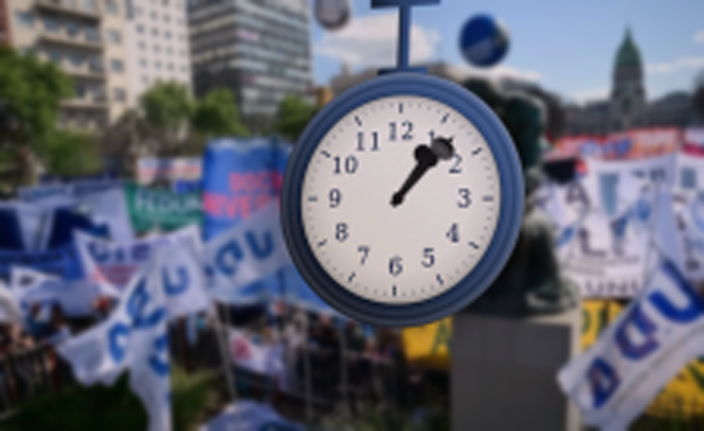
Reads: 1 h 07 min
